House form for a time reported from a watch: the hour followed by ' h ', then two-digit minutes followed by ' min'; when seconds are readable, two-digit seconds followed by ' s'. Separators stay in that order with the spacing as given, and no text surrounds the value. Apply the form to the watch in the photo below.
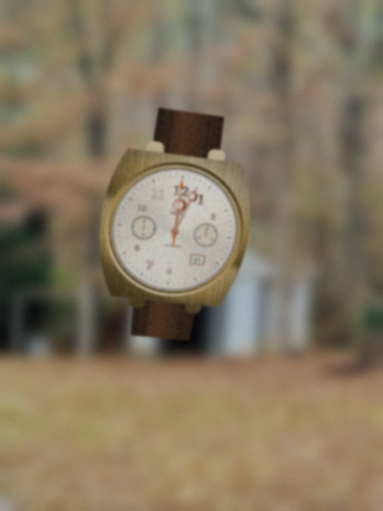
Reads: 12 h 03 min
